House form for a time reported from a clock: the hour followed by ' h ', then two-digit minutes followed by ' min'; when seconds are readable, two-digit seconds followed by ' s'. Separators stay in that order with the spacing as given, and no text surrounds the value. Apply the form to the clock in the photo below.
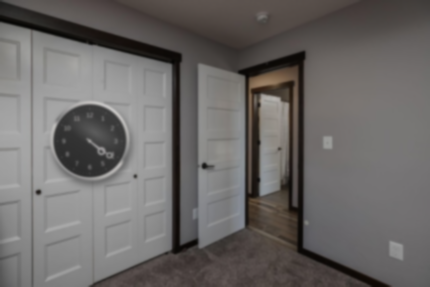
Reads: 4 h 21 min
